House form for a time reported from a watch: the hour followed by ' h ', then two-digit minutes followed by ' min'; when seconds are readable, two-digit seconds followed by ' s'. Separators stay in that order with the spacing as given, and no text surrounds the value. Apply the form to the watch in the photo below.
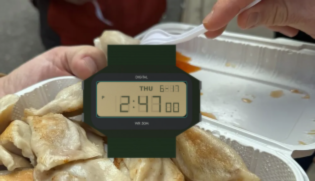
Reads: 2 h 47 min 00 s
